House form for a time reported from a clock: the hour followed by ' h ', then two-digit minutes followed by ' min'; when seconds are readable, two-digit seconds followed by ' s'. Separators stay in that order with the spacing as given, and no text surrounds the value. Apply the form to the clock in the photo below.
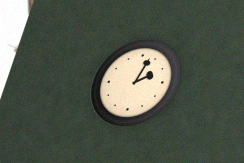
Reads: 2 h 03 min
